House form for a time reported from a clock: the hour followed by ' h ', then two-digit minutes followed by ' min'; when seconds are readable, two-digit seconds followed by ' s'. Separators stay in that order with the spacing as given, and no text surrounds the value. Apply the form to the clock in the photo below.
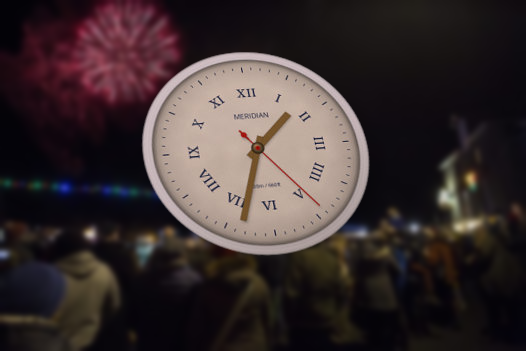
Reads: 1 h 33 min 24 s
